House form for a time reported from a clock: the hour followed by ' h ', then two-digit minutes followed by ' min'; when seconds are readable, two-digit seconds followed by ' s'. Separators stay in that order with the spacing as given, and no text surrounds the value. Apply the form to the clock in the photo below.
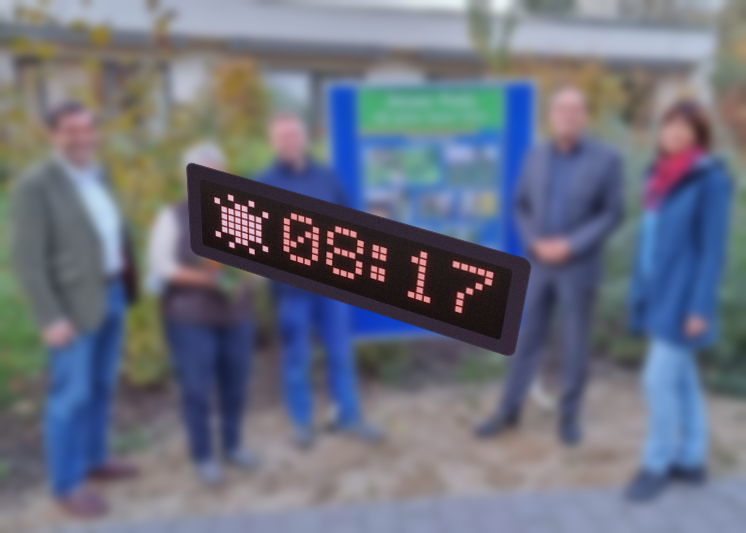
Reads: 8 h 17 min
